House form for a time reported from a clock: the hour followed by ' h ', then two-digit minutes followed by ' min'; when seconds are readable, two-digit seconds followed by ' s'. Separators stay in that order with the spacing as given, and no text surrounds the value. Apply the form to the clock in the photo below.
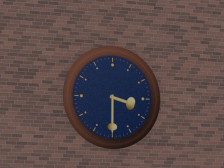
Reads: 3 h 30 min
